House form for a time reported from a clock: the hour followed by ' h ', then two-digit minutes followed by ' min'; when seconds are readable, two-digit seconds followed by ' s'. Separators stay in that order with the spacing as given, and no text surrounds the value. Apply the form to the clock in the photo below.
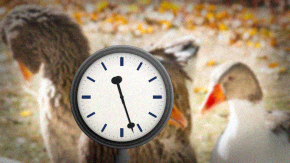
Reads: 11 h 27 min
